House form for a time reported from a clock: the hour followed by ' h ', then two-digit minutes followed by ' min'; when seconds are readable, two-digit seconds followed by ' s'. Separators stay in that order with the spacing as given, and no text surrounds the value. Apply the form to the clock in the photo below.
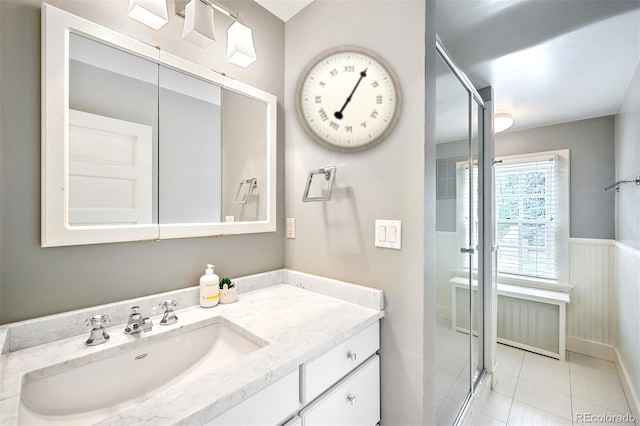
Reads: 7 h 05 min
